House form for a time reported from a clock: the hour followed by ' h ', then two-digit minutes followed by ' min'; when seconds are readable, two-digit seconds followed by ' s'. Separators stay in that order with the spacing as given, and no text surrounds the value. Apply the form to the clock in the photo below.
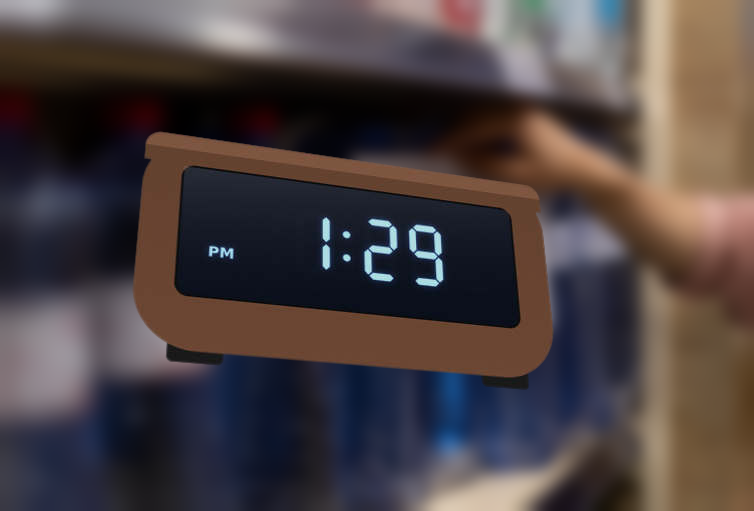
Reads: 1 h 29 min
